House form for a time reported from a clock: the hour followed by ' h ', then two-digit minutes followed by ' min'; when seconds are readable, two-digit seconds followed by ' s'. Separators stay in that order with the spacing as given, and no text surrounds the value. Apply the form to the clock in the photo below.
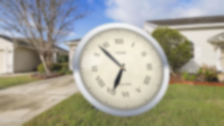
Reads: 6 h 53 min
